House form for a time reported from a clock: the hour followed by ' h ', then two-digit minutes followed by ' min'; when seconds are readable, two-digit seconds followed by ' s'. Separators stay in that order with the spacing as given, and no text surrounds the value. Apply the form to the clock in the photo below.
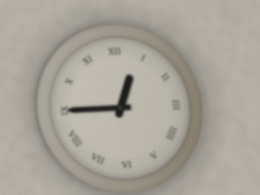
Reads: 12 h 45 min
